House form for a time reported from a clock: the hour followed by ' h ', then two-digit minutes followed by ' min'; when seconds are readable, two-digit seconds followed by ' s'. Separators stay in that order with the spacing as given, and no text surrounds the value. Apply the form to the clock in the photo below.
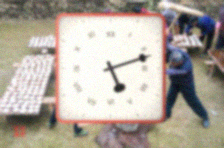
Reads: 5 h 12 min
